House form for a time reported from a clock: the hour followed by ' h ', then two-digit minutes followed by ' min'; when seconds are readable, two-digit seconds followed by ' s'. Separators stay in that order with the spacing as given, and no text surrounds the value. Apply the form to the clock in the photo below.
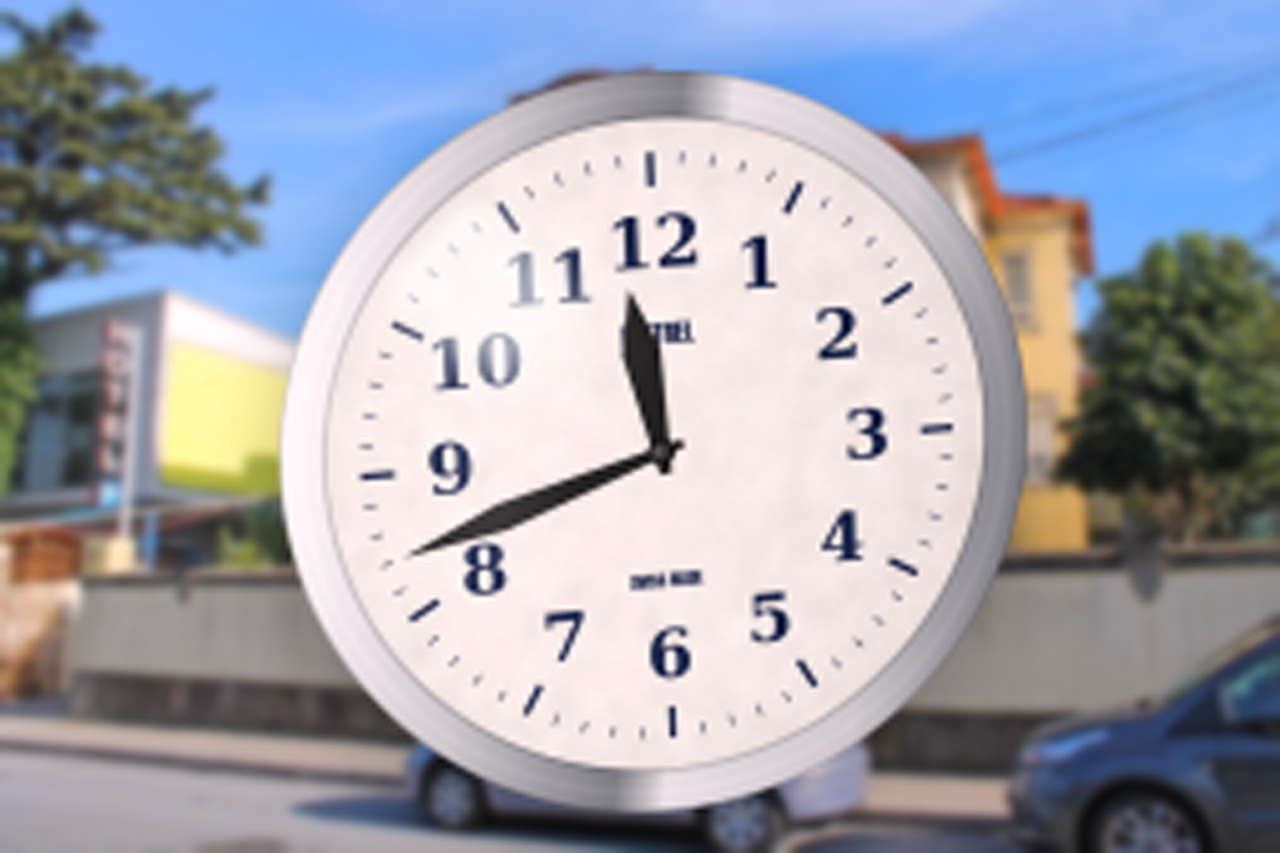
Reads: 11 h 42 min
